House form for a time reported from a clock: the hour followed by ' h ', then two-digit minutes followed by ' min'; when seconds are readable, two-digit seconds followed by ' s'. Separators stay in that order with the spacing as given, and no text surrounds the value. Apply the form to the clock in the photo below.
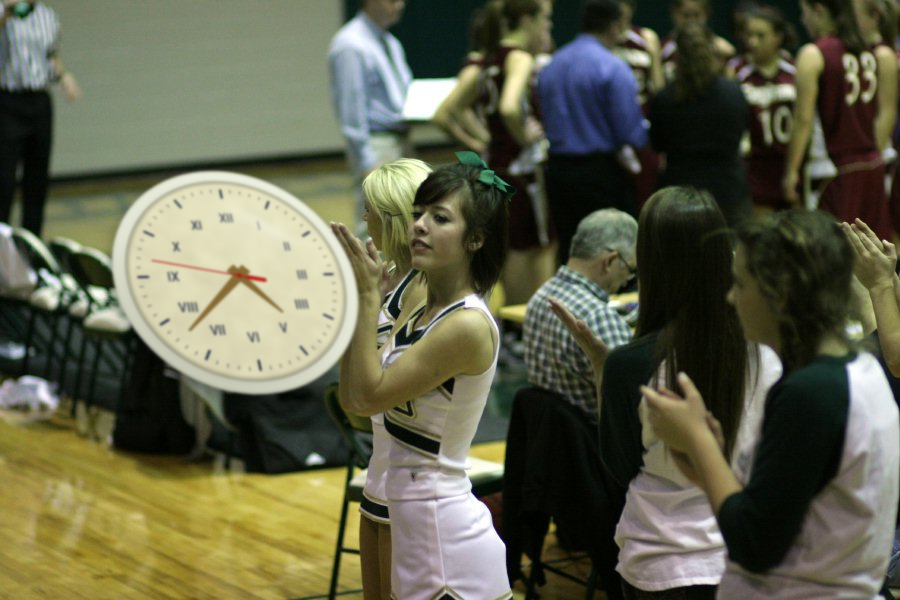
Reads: 4 h 37 min 47 s
